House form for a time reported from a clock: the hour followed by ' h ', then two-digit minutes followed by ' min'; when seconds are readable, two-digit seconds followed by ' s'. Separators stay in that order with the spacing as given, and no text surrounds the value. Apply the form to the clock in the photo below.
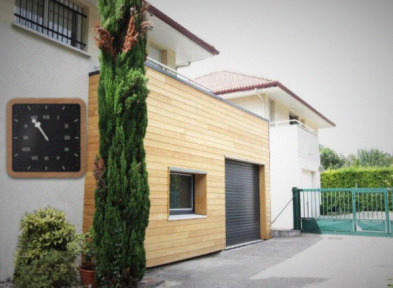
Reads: 10 h 54 min
